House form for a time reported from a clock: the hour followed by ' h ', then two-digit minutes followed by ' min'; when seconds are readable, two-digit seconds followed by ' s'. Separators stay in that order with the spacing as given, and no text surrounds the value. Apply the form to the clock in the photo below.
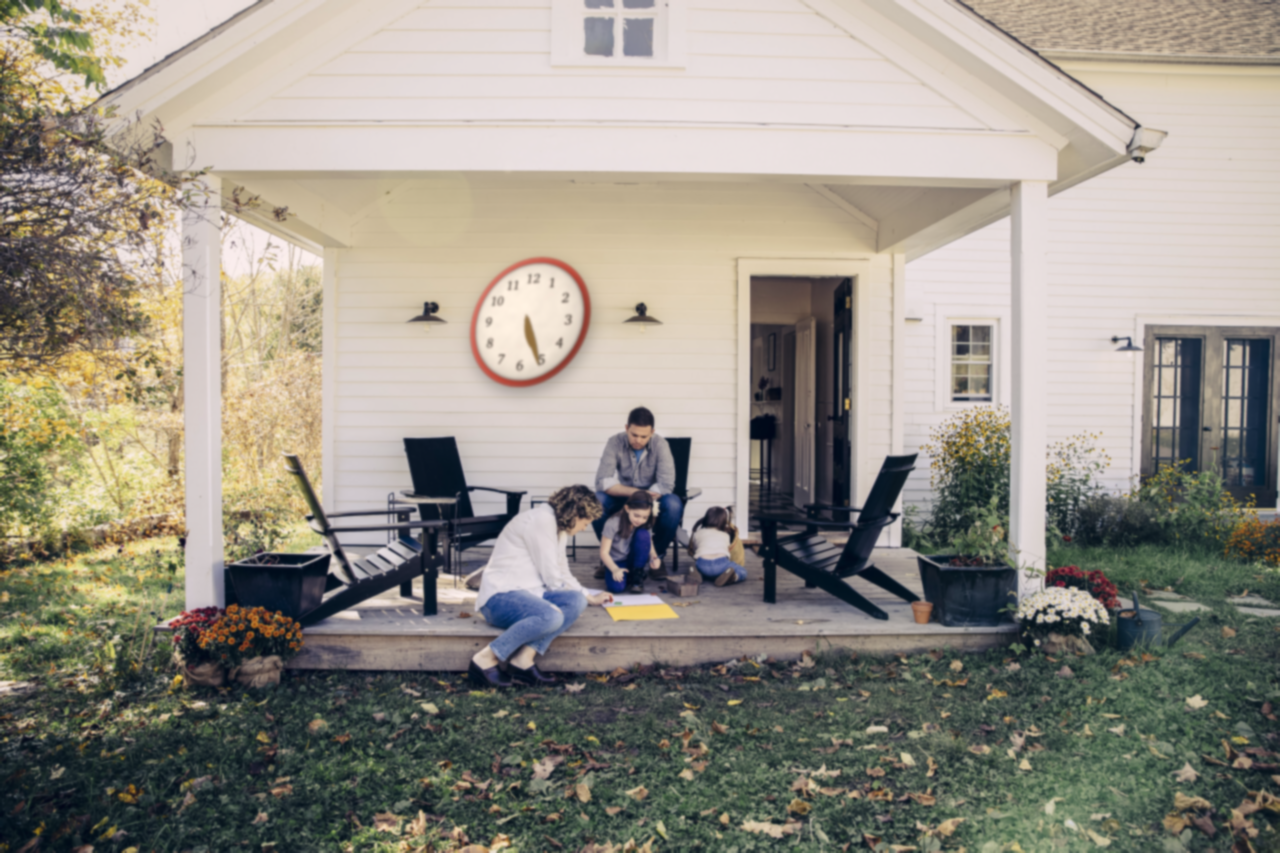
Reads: 5 h 26 min
